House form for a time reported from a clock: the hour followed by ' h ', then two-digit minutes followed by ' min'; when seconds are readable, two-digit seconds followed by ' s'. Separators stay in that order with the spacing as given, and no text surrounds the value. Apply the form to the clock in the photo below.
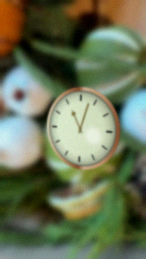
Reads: 11 h 03 min
